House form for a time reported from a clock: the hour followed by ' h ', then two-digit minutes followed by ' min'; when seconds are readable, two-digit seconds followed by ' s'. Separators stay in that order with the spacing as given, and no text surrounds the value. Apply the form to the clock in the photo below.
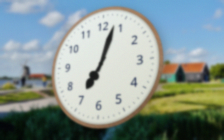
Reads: 7 h 03 min
